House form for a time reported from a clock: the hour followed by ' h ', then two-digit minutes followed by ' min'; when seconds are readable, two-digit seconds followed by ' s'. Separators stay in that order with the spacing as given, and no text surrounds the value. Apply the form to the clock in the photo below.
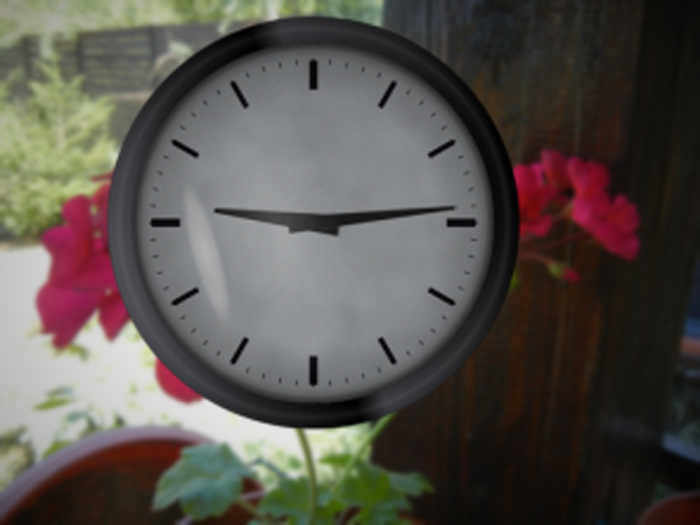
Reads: 9 h 14 min
